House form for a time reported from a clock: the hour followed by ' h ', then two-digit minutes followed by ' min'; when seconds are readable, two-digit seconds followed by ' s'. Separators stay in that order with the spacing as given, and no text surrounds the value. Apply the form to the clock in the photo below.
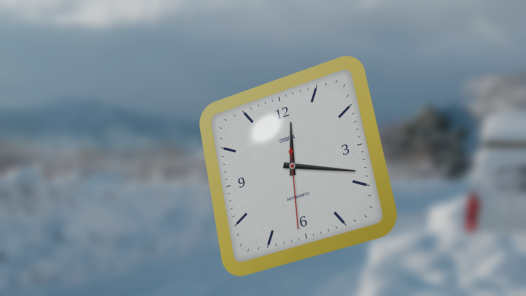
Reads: 12 h 18 min 31 s
